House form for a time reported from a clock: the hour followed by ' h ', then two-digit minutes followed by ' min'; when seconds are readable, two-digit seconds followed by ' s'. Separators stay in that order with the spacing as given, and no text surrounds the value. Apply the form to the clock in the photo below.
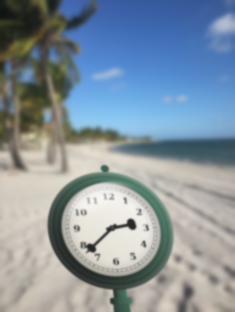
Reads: 2 h 38 min
